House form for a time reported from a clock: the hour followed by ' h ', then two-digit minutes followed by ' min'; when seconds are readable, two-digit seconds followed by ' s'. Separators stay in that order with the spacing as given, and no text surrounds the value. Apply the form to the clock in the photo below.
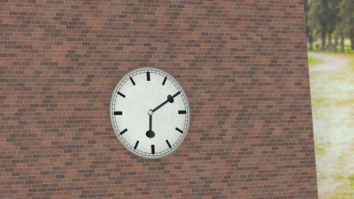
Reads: 6 h 10 min
